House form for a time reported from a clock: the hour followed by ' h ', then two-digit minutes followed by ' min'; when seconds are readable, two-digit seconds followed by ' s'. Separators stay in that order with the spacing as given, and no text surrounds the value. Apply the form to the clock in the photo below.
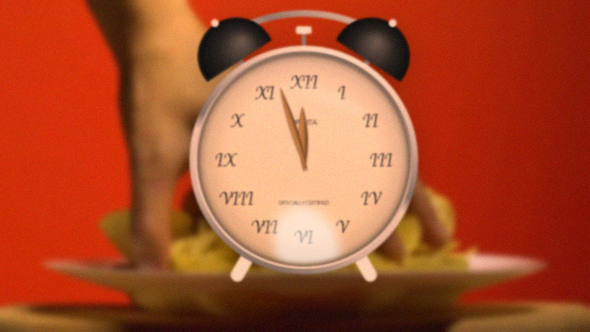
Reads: 11 h 57 min
